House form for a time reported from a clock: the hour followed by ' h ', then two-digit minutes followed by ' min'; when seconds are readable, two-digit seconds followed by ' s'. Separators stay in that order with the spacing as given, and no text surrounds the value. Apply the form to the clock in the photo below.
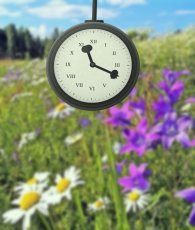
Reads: 11 h 19 min
